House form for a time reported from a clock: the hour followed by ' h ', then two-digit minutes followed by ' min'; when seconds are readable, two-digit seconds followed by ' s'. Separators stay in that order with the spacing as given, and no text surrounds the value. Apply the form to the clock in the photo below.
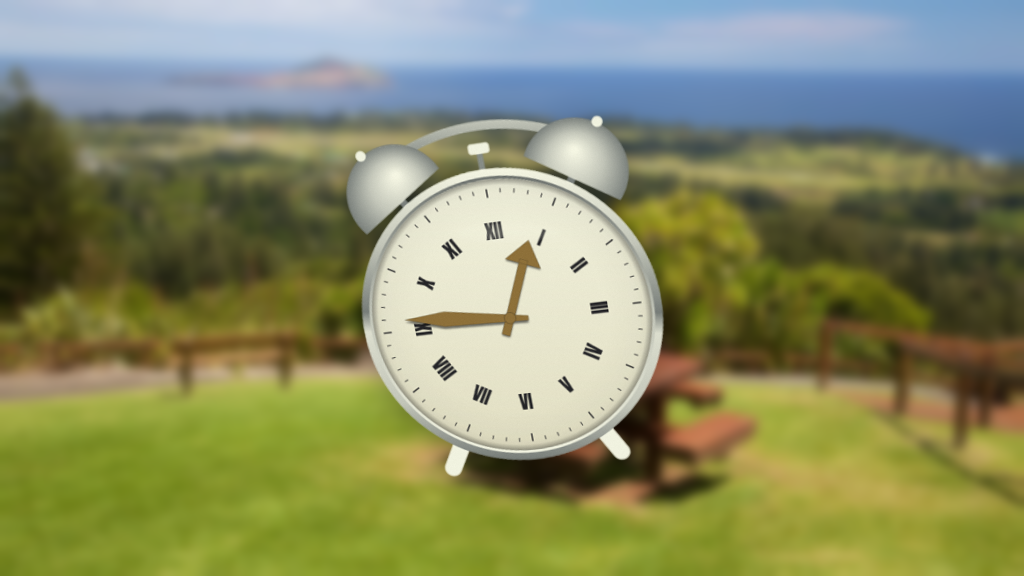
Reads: 12 h 46 min
